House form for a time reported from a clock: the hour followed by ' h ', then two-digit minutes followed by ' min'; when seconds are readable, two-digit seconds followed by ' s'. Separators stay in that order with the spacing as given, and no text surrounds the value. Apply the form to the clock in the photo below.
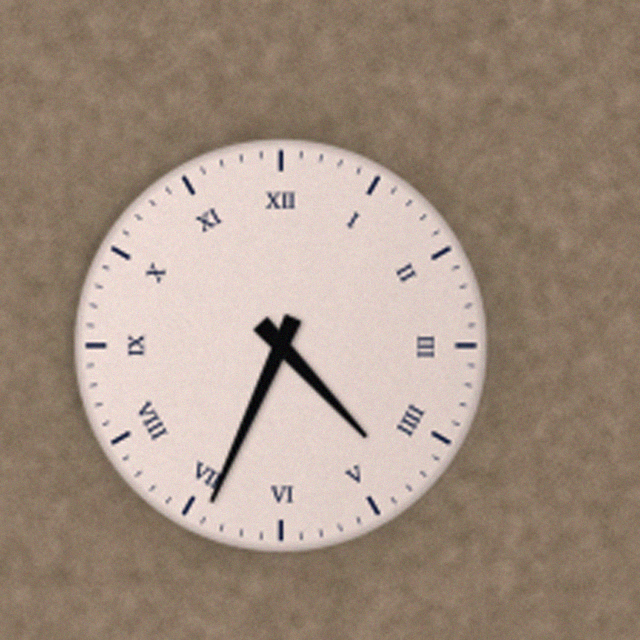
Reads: 4 h 34 min
